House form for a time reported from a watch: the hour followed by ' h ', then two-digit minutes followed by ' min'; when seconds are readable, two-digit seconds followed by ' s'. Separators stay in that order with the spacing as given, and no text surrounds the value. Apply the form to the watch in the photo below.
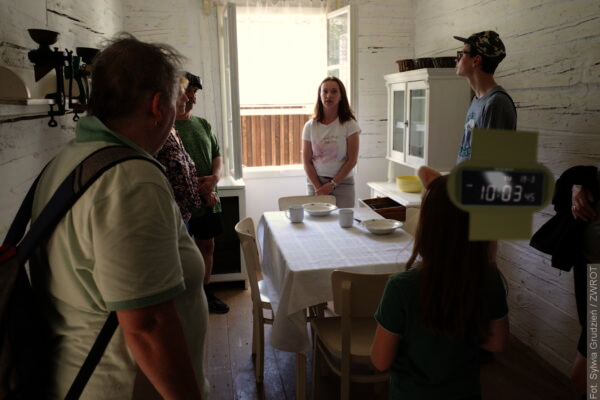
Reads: 10 h 03 min
